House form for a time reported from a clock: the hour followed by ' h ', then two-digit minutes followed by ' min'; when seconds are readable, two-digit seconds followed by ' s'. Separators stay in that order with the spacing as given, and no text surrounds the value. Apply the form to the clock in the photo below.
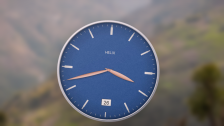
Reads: 3 h 42 min
